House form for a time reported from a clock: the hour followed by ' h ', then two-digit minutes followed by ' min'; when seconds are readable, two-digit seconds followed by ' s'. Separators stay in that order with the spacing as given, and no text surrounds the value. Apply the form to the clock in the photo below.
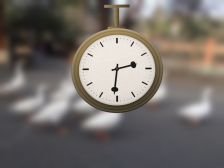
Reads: 2 h 31 min
